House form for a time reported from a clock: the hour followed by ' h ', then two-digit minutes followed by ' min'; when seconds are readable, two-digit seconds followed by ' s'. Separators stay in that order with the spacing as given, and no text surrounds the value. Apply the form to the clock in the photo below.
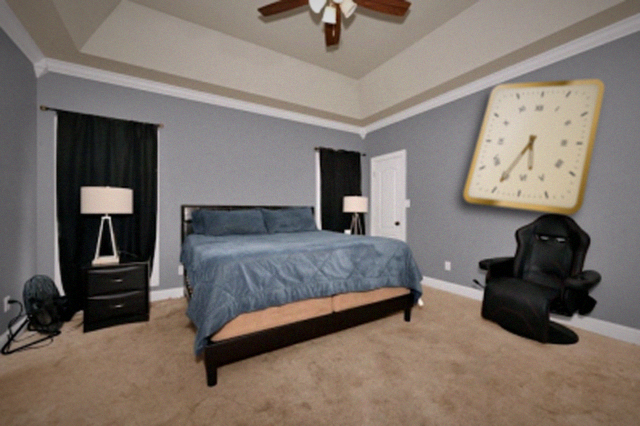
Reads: 5 h 35 min
